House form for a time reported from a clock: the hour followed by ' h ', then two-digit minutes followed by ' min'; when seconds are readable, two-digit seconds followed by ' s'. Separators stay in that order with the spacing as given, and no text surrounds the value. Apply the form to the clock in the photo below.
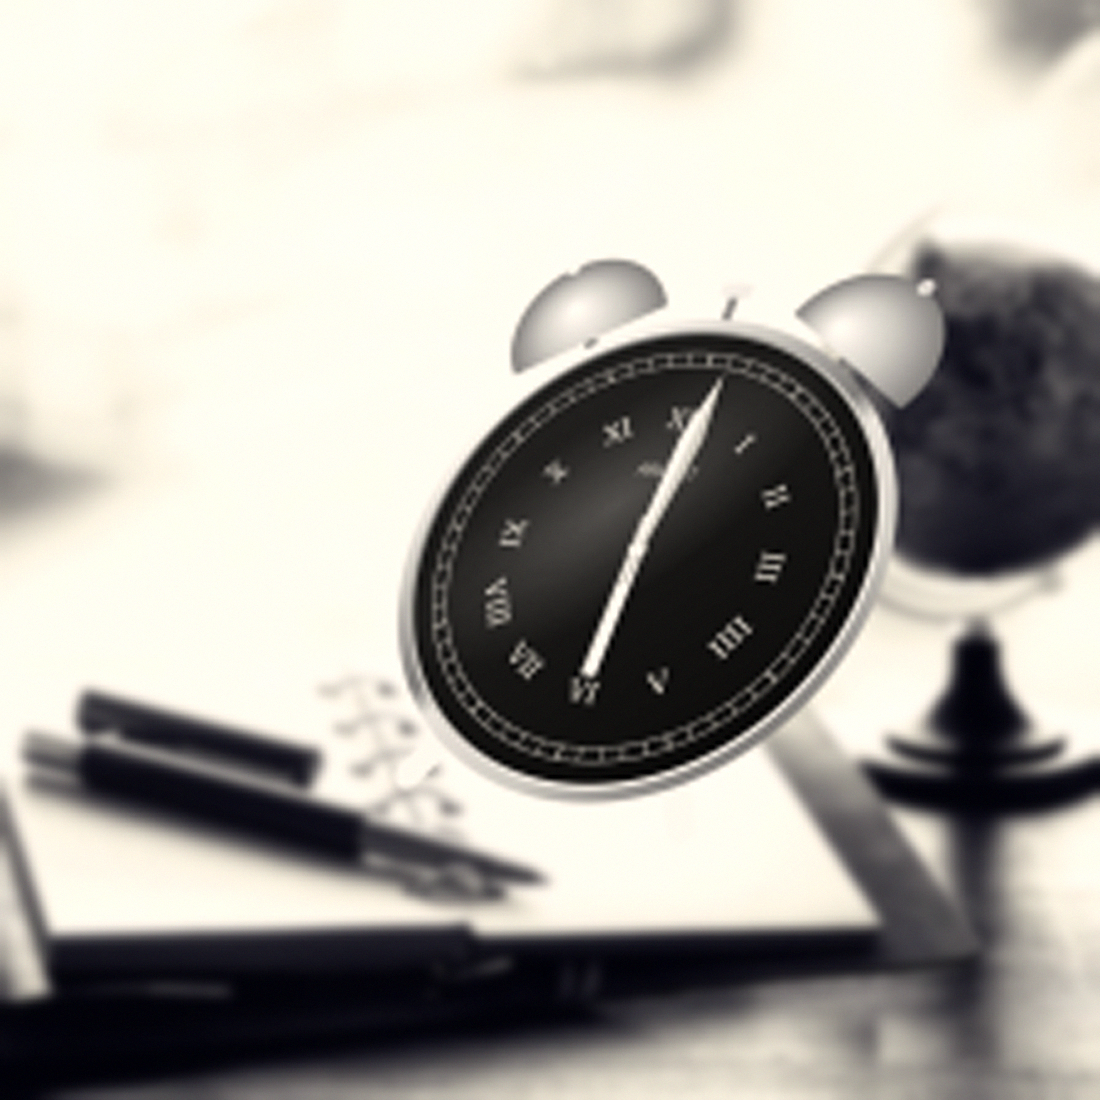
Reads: 6 h 01 min
